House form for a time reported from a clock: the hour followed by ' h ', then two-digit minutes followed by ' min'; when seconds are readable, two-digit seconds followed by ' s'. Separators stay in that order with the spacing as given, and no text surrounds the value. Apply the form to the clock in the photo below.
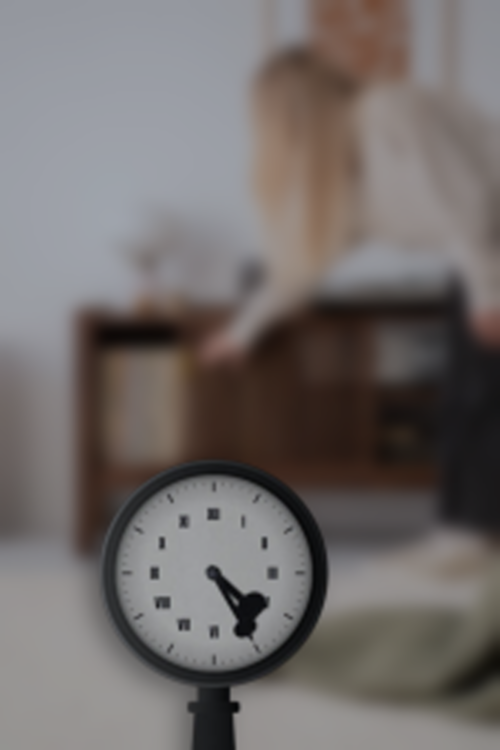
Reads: 4 h 25 min
